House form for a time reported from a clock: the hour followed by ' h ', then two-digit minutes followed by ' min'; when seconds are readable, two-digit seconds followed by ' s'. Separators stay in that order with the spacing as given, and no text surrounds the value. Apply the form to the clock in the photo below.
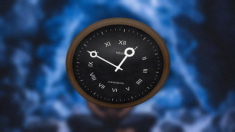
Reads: 12 h 49 min
